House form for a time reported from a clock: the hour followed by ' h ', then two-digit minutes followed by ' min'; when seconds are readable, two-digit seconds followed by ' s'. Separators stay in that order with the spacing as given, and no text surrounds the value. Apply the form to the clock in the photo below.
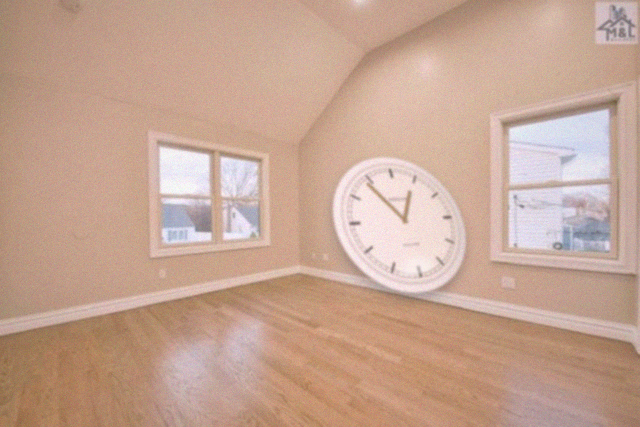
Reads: 12 h 54 min
